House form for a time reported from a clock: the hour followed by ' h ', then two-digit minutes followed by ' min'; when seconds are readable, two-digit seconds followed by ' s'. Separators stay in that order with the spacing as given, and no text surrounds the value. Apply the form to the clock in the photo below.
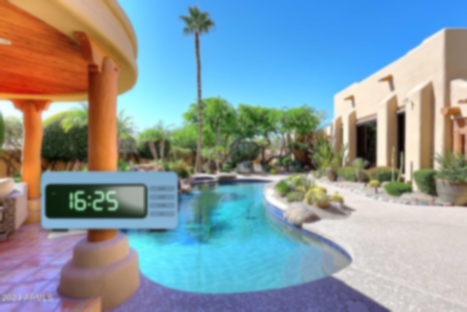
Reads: 16 h 25 min
